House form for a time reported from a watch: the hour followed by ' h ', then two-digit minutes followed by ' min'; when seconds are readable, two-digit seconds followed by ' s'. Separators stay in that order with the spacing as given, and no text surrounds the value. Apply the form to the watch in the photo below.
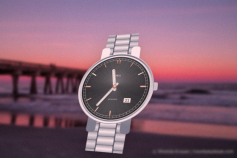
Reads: 11 h 36 min
